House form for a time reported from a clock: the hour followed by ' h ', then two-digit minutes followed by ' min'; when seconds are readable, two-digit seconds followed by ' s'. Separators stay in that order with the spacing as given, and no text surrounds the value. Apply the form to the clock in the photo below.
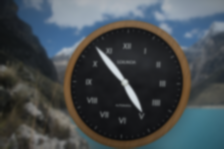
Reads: 4 h 53 min
